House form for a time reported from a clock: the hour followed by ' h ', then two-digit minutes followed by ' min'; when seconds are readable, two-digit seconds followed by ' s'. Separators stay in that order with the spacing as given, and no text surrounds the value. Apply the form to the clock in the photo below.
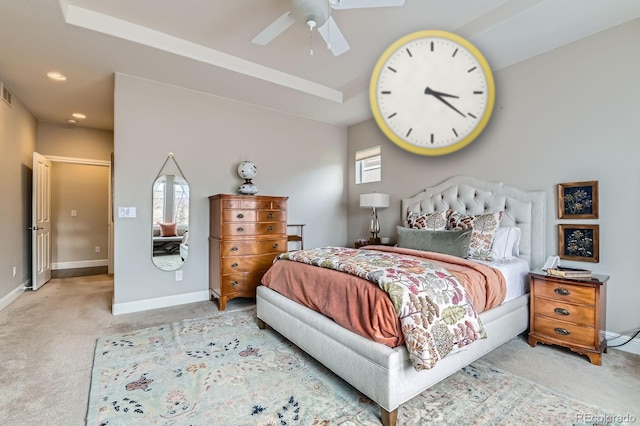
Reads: 3 h 21 min
